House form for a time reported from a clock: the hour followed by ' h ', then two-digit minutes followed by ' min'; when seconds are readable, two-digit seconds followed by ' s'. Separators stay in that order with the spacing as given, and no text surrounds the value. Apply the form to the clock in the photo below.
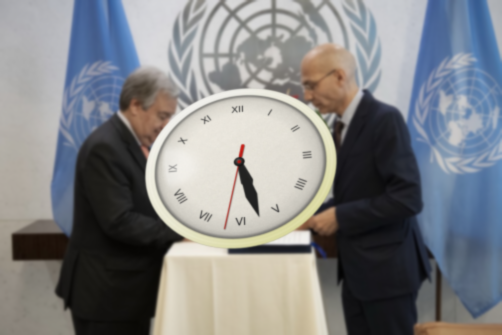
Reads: 5 h 27 min 32 s
